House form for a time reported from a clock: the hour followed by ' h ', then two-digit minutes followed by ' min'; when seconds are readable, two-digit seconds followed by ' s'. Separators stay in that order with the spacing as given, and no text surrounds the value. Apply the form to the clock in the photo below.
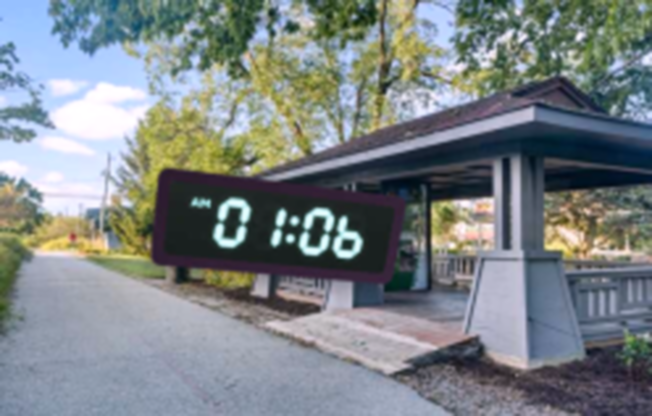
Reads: 1 h 06 min
